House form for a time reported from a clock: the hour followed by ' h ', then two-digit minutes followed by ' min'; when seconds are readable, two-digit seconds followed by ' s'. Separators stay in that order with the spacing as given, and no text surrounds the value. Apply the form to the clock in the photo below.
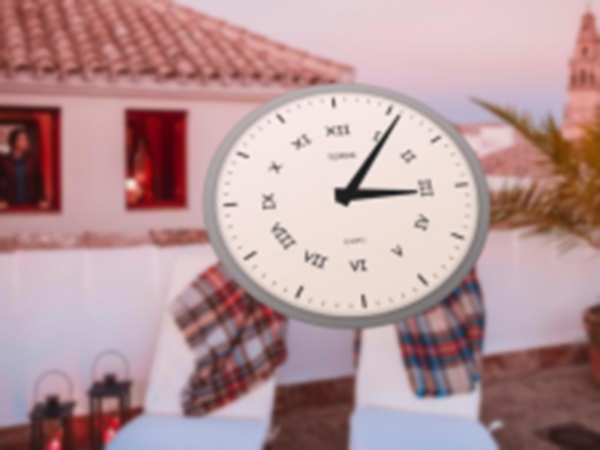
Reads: 3 h 06 min
